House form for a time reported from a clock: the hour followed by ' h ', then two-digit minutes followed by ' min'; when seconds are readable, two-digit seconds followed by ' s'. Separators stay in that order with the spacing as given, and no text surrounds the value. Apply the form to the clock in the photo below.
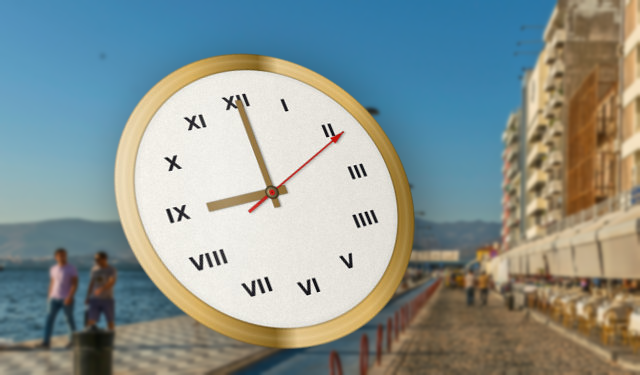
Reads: 9 h 00 min 11 s
